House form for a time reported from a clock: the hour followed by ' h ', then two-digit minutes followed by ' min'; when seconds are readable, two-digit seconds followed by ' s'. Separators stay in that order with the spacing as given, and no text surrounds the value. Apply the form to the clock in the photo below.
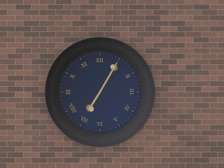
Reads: 7 h 05 min
